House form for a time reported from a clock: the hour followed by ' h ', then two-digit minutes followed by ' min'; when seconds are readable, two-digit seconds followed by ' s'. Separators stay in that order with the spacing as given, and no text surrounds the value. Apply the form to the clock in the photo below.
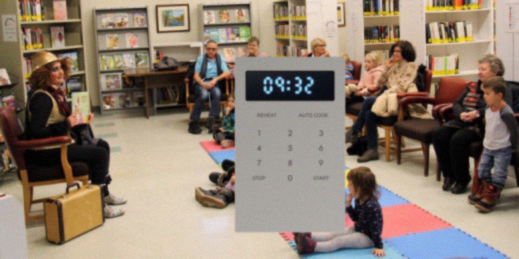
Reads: 9 h 32 min
